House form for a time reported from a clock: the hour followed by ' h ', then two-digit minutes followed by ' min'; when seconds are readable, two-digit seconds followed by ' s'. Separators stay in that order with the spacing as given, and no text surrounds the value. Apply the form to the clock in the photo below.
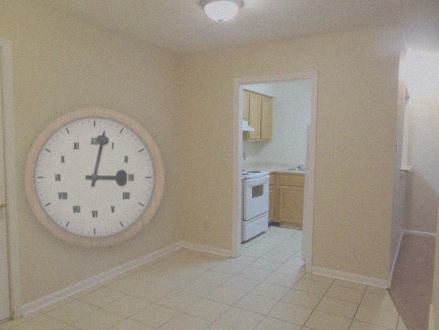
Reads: 3 h 02 min
